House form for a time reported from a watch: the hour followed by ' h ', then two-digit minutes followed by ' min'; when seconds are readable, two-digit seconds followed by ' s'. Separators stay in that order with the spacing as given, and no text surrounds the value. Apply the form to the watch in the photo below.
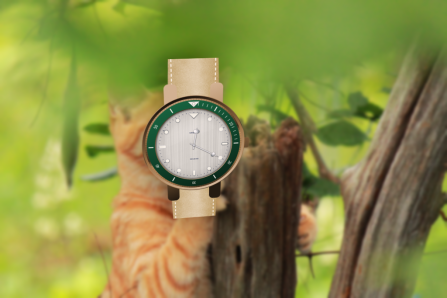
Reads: 12 h 20 min
